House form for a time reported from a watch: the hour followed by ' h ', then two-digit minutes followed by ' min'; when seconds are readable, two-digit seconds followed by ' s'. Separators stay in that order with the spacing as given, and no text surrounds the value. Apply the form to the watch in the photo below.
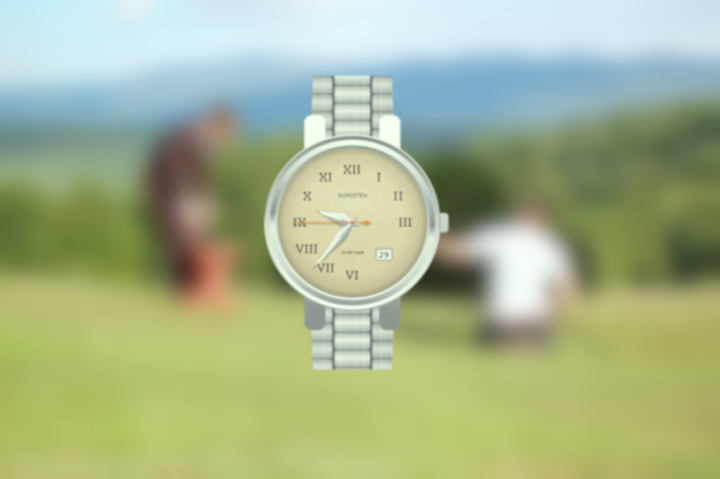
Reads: 9 h 36 min 45 s
